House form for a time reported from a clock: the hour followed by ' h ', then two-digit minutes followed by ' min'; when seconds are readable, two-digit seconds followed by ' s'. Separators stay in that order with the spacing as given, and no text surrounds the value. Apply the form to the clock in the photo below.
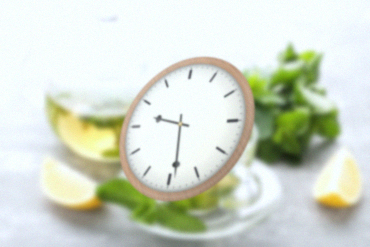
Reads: 9 h 29 min
